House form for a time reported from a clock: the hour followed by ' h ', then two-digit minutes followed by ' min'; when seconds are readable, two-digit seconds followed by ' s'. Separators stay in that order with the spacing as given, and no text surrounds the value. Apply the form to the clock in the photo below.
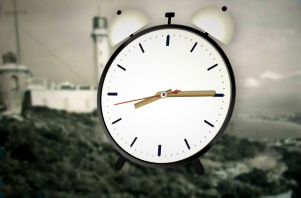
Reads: 8 h 14 min 43 s
